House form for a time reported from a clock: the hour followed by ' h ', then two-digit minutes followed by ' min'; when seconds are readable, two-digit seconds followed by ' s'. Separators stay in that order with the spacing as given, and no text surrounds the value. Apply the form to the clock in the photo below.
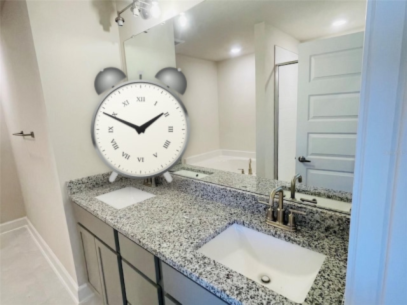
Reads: 1 h 49 min
